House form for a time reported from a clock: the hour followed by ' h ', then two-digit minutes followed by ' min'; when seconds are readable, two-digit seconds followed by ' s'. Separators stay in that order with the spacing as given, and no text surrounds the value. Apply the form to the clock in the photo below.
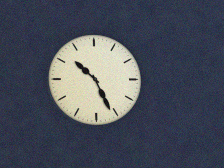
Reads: 10 h 26 min
